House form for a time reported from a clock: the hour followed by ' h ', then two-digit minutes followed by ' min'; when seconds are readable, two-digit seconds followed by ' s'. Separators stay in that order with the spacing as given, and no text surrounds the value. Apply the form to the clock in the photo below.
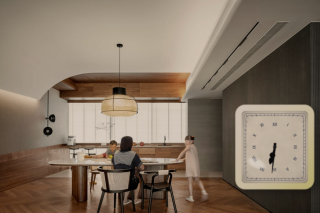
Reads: 6 h 31 min
